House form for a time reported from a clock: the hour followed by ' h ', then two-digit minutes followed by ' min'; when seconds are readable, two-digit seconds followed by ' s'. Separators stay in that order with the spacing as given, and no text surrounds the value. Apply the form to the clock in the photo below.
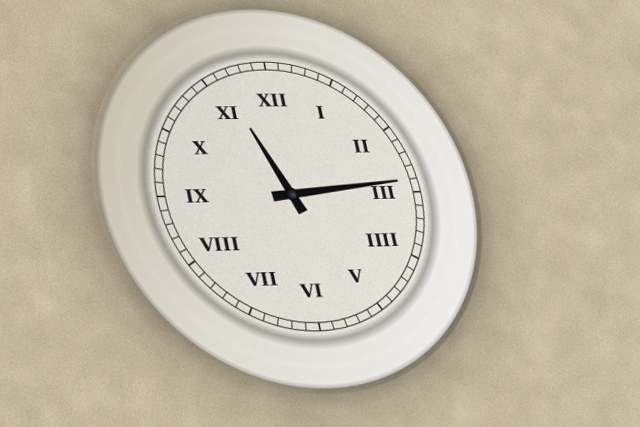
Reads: 11 h 14 min
